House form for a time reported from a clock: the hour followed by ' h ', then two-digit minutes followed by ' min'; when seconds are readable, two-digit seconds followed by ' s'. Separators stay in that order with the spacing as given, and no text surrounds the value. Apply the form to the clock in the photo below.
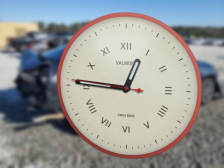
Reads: 12 h 45 min 46 s
